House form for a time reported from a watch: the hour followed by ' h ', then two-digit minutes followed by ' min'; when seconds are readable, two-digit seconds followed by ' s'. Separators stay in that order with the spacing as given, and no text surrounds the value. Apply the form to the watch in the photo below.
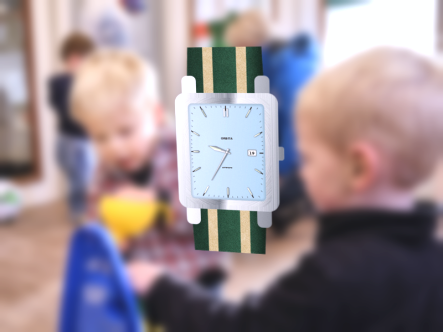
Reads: 9 h 35 min
